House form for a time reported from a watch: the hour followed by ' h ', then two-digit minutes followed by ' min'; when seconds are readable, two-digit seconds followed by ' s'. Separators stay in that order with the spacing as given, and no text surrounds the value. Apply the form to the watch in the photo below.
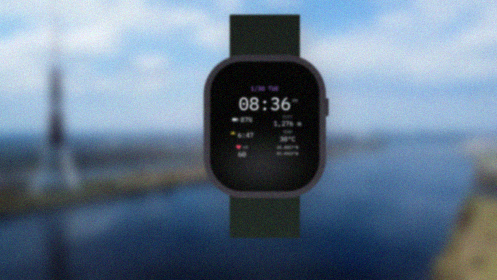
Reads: 8 h 36 min
